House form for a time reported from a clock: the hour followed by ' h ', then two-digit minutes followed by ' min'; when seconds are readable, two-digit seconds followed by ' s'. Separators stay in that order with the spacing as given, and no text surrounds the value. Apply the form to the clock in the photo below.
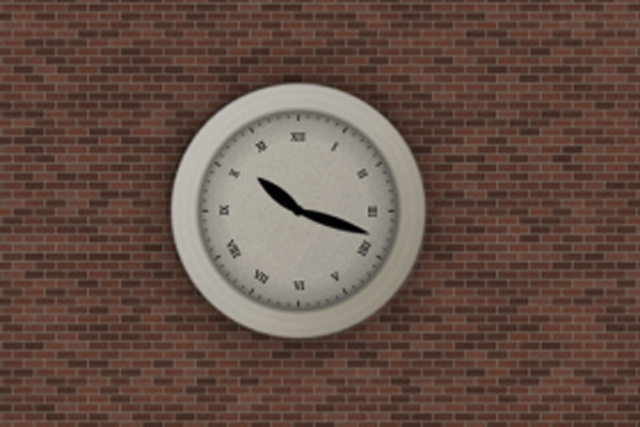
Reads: 10 h 18 min
